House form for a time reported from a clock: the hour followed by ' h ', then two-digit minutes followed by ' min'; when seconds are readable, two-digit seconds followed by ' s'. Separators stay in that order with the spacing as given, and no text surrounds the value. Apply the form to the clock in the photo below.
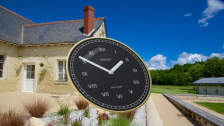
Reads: 1 h 51 min
